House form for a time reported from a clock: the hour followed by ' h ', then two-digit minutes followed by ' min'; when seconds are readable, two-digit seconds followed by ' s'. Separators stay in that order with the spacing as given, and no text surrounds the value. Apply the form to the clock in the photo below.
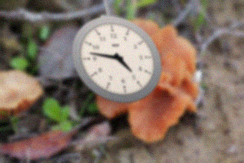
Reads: 4 h 47 min
